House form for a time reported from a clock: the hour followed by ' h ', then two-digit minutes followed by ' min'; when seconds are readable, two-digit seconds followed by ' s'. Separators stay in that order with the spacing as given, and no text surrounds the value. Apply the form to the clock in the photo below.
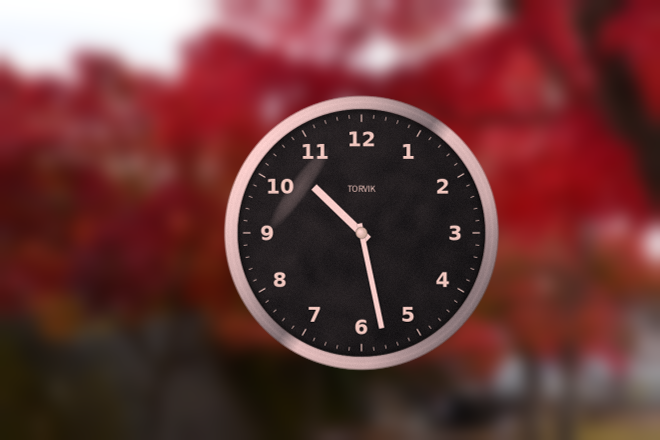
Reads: 10 h 28 min
